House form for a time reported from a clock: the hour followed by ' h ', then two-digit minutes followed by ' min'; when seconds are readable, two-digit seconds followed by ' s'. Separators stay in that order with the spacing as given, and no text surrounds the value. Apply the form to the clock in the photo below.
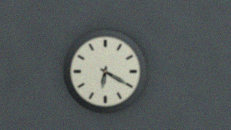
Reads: 6 h 20 min
